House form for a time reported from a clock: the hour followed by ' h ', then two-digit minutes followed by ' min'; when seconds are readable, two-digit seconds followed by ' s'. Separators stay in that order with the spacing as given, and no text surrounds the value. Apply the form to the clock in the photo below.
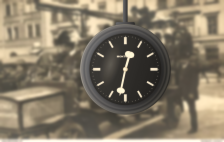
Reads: 12 h 32 min
